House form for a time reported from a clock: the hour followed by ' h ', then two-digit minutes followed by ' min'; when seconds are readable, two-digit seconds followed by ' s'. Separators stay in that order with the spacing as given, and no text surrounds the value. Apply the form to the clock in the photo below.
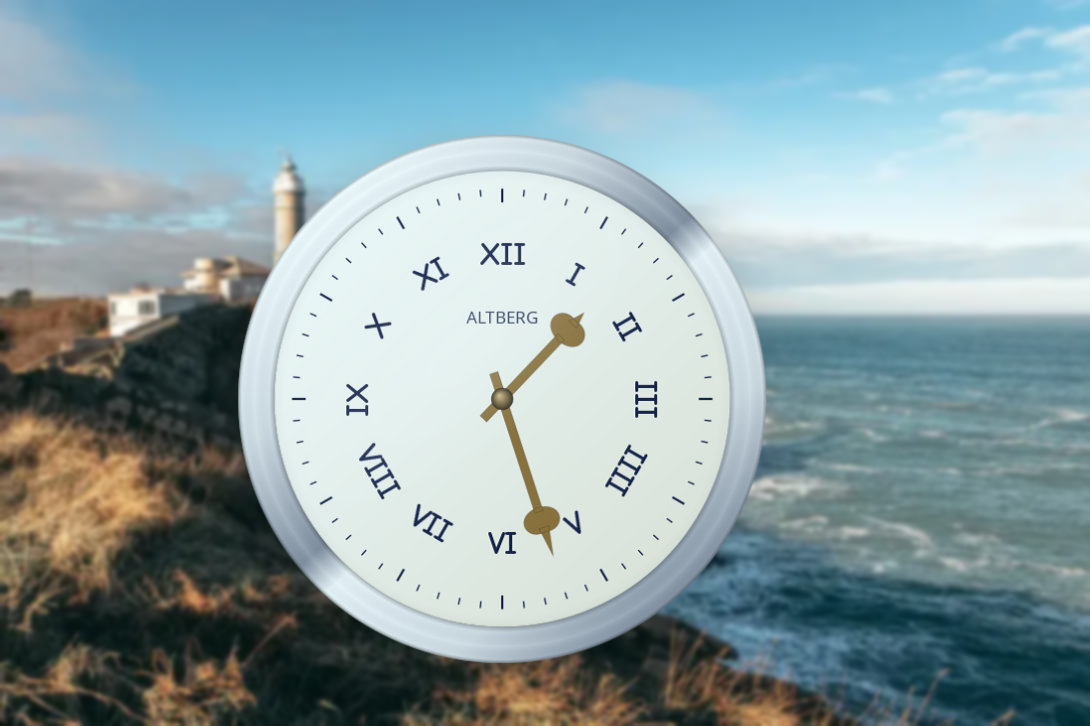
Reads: 1 h 27 min
